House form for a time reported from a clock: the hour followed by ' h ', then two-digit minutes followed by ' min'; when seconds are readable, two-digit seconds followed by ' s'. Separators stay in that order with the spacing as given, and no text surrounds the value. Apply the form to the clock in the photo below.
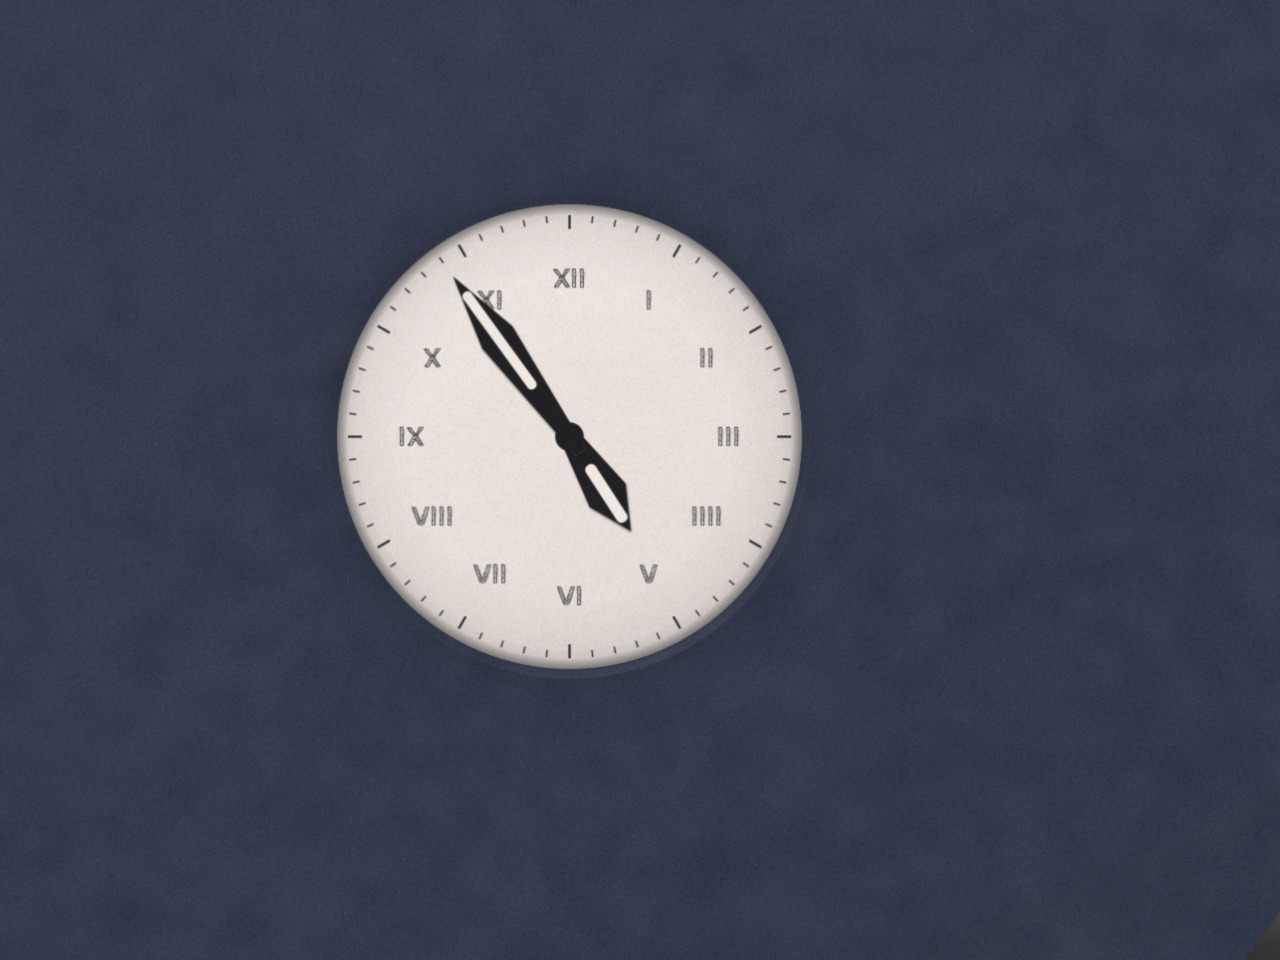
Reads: 4 h 54 min
